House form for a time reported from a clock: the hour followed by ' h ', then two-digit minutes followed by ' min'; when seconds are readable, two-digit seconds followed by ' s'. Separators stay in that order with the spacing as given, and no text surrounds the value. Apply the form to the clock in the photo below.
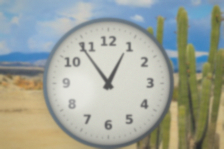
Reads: 12 h 54 min
